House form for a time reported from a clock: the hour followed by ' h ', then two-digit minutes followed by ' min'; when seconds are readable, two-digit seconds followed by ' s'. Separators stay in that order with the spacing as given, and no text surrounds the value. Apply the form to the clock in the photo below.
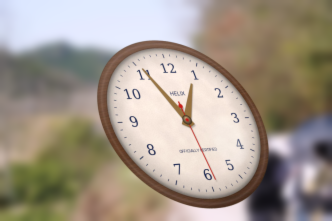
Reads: 12 h 55 min 29 s
